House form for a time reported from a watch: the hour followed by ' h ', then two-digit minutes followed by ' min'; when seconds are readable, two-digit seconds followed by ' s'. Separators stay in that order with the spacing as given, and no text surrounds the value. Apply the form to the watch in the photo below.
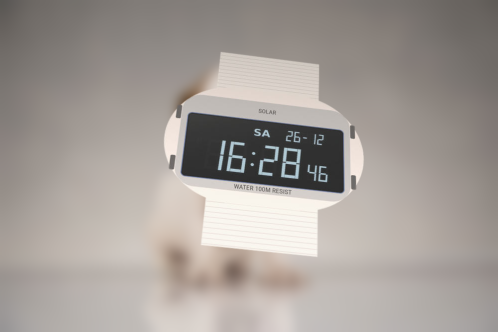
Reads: 16 h 28 min 46 s
